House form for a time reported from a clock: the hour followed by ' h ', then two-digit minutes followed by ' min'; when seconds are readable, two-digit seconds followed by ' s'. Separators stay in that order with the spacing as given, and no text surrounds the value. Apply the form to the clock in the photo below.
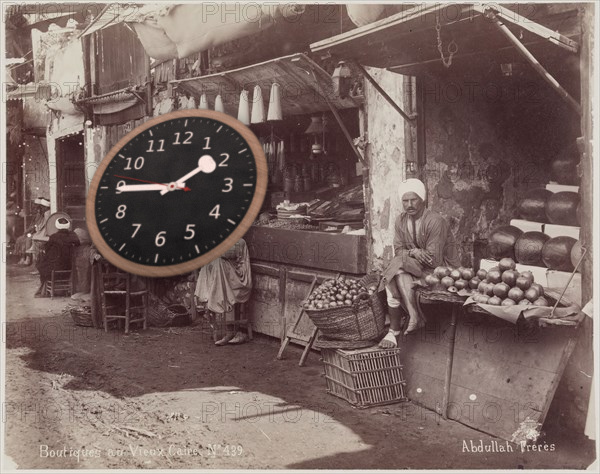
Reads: 1 h 44 min 47 s
